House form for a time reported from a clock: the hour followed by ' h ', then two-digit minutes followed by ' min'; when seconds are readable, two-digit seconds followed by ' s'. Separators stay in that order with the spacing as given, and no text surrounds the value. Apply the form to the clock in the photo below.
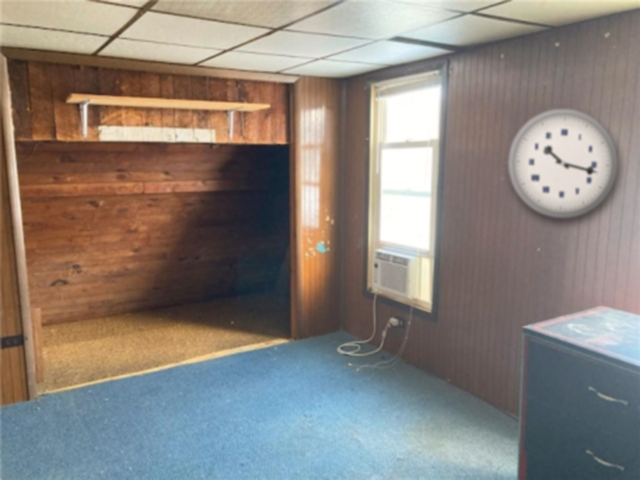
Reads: 10 h 17 min
